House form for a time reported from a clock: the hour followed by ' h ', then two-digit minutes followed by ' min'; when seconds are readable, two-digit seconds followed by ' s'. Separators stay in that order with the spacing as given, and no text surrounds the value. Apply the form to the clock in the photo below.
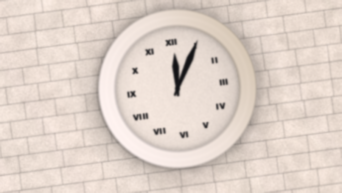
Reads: 12 h 05 min
